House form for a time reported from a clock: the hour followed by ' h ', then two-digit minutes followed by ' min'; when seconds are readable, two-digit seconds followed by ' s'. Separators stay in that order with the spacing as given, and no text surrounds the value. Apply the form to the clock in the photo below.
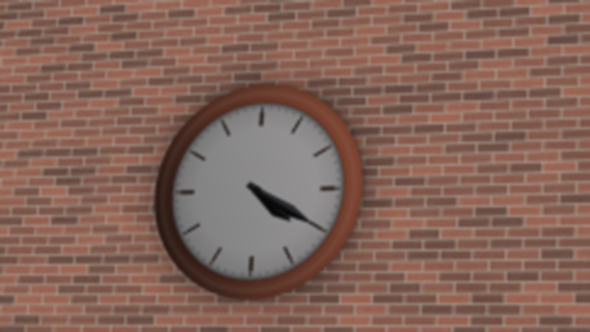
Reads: 4 h 20 min
